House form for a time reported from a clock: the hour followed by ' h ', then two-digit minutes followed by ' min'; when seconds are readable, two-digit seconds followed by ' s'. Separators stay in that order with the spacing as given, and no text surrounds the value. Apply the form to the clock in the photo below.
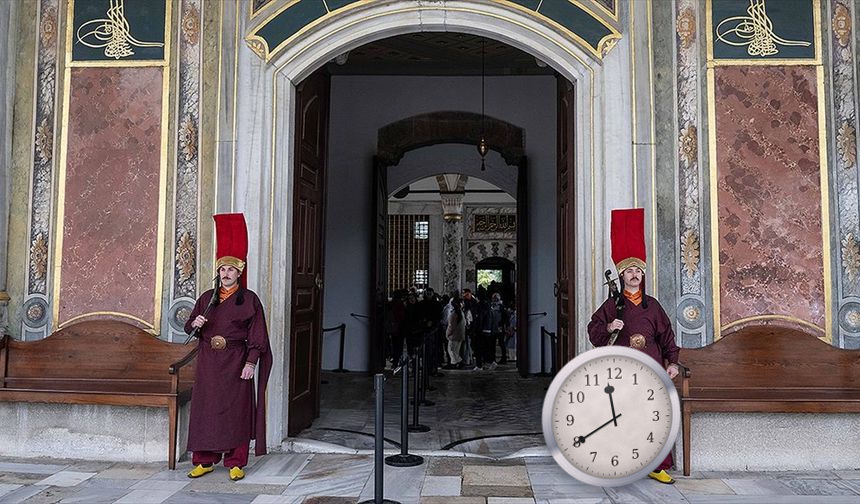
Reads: 11 h 40 min
